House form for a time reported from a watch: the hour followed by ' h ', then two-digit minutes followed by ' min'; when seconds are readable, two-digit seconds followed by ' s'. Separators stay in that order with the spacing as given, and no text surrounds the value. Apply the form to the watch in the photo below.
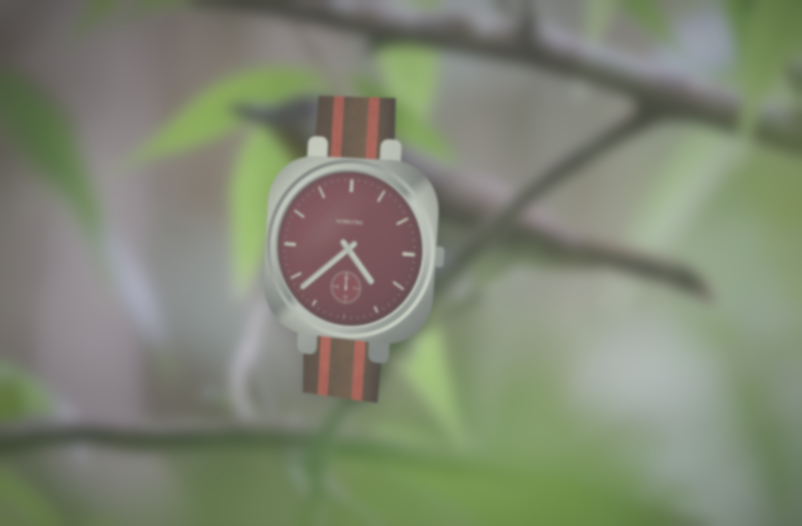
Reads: 4 h 38 min
